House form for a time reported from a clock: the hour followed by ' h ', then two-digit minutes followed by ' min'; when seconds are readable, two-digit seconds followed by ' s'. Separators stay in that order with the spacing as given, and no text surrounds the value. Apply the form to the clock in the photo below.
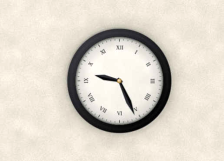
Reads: 9 h 26 min
